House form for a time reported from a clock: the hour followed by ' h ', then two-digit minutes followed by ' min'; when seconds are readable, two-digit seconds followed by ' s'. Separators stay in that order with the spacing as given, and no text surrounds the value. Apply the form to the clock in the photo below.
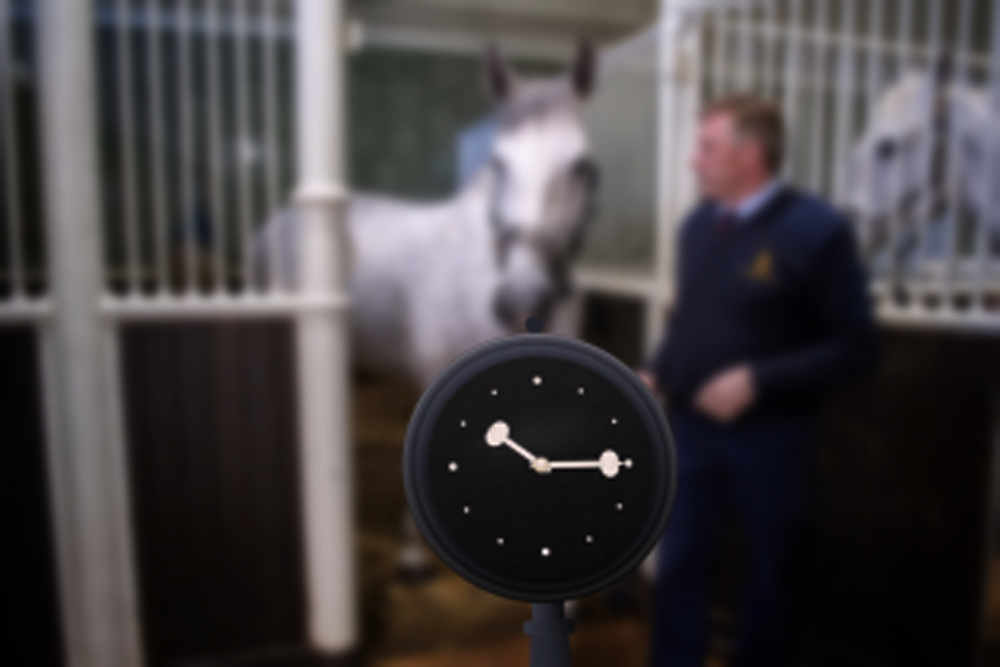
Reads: 10 h 15 min
